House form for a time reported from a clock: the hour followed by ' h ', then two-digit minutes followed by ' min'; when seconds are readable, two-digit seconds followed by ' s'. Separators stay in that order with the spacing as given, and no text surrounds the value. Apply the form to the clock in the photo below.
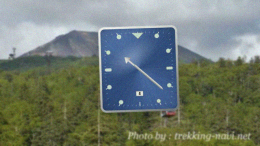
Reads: 10 h 22 min
